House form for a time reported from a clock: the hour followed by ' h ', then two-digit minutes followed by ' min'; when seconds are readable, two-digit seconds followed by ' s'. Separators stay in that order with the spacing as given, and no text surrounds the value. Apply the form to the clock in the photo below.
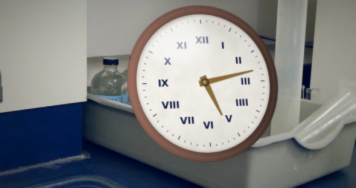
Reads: 5 h 13 min
